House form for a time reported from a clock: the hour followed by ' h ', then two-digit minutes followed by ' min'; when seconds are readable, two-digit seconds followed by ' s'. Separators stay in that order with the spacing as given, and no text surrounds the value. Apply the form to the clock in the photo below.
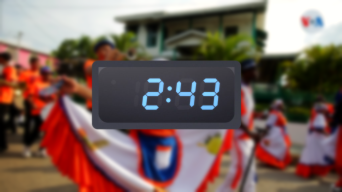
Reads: 2 h 43 min
